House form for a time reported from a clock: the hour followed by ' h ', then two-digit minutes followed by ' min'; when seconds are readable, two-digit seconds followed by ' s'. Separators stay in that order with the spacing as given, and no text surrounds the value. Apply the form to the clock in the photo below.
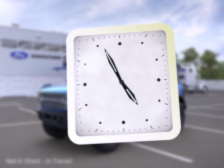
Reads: 4 h 56 min
